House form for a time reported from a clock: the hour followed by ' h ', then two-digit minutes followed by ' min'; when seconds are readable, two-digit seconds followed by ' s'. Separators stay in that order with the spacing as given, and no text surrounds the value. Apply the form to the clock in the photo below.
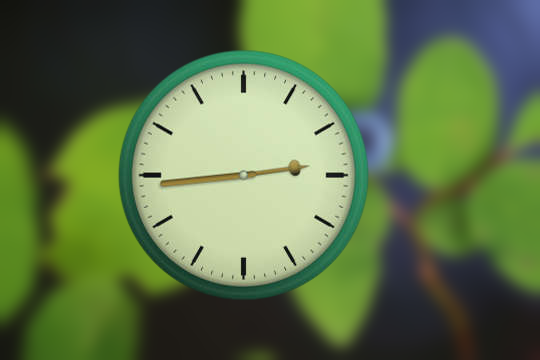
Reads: 2 h 44 min
